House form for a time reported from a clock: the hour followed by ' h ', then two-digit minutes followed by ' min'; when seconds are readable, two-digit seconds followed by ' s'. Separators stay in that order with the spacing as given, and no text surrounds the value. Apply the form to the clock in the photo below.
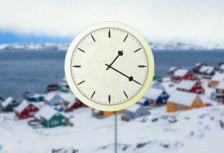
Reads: 1 h 20 min
